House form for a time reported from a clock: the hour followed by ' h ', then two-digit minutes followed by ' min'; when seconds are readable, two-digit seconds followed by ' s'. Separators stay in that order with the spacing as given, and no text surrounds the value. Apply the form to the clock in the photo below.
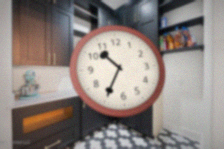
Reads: 10 h 35 min
